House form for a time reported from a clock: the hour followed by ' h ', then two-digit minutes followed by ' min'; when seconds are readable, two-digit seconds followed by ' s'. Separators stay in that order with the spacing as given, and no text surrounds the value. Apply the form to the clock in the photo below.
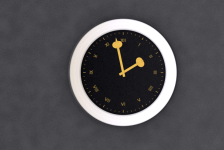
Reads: 1 h 58 min
